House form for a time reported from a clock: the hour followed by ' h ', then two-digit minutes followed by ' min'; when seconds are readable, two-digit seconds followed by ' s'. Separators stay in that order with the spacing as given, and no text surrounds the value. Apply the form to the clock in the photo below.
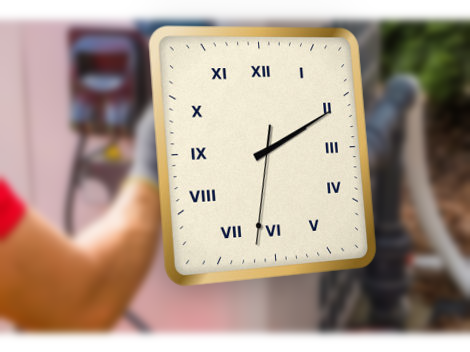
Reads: 2 h 10 min 32 s
